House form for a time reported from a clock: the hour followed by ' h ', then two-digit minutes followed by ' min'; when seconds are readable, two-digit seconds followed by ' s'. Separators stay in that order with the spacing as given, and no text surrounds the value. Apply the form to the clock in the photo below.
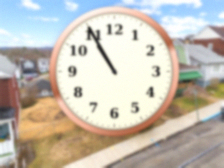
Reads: 10 h 55 min
